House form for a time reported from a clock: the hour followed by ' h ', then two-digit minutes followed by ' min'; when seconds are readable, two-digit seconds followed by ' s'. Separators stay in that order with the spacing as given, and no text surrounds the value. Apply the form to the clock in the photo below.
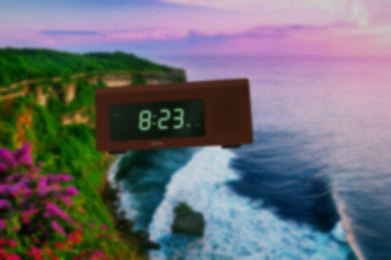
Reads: 8 h 23 min
